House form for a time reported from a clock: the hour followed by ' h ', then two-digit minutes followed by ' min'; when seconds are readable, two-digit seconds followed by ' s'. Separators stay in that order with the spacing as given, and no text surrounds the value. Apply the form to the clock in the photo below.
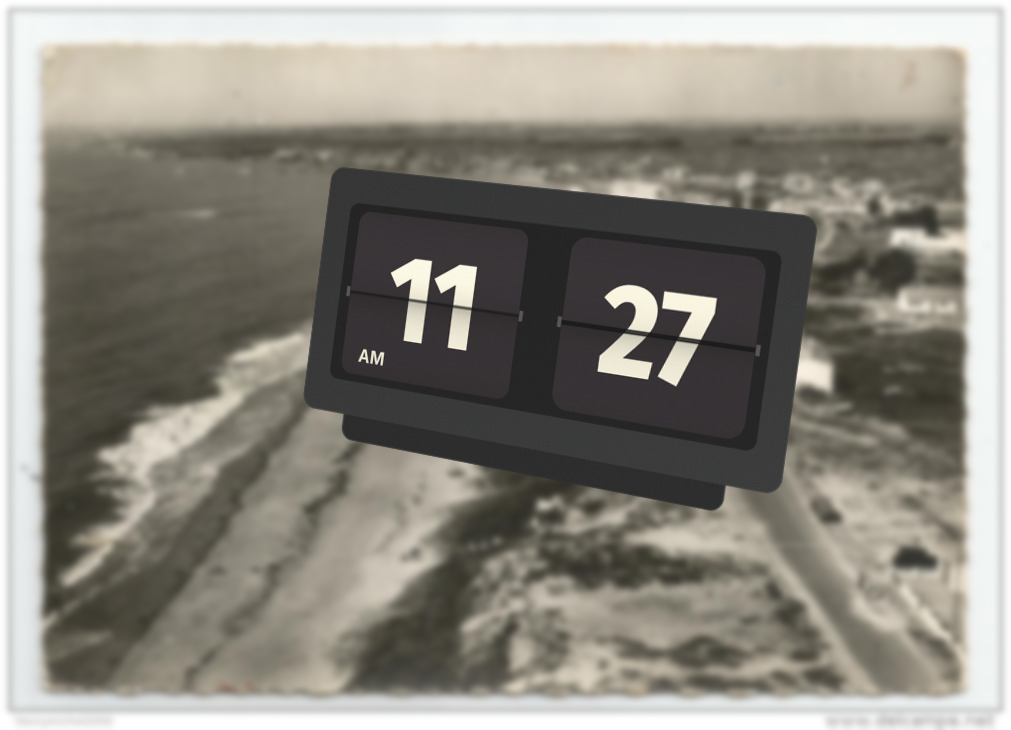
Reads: 11 h 27 min
